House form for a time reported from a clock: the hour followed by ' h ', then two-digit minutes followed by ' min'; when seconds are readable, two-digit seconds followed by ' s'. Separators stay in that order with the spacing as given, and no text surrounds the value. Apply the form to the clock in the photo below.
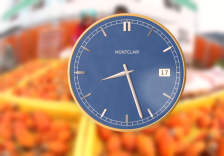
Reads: 8 h 27 min
